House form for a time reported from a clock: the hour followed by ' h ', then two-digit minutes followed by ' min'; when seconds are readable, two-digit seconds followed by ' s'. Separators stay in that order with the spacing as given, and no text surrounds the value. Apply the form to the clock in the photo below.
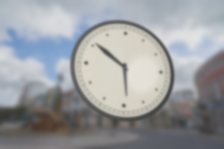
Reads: 5 h 51 min
